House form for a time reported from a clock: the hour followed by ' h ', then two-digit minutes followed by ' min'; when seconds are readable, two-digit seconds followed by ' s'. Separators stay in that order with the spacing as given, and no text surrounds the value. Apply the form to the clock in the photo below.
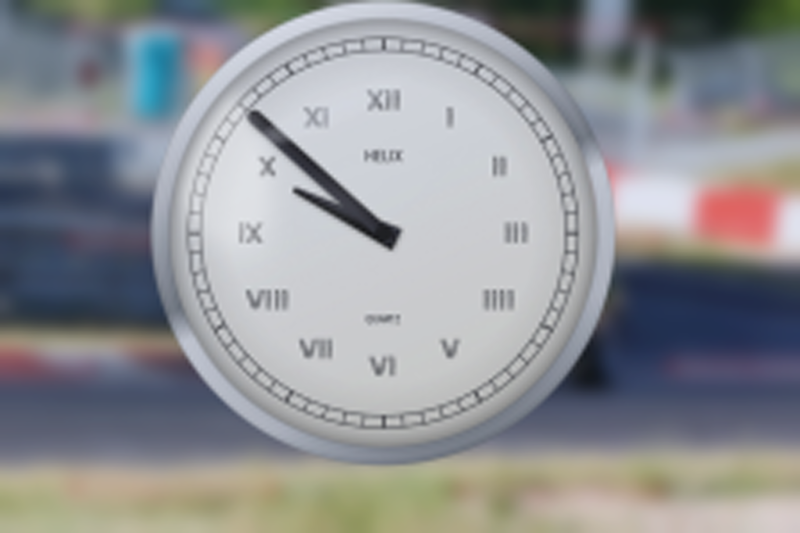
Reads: 9 h 52 min
